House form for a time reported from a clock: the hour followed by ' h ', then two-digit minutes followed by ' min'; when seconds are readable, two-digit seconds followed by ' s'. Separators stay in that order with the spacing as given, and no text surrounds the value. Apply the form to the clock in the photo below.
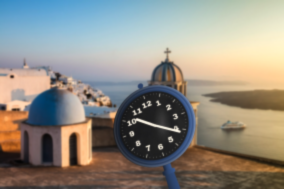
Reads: 10 h 21 min
